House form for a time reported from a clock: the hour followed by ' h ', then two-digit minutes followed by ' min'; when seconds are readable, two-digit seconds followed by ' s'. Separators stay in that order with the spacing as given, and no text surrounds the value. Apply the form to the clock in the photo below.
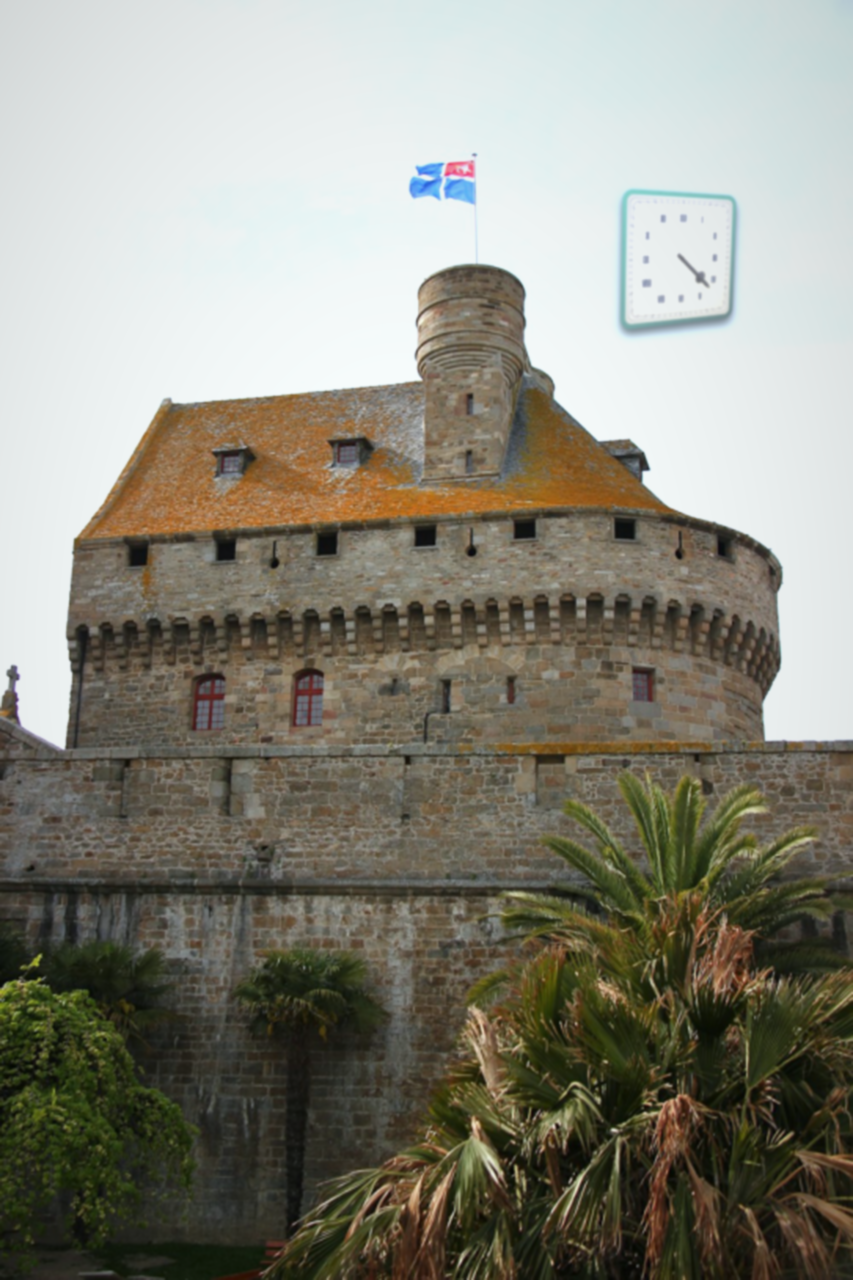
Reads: 4 h 22 min
